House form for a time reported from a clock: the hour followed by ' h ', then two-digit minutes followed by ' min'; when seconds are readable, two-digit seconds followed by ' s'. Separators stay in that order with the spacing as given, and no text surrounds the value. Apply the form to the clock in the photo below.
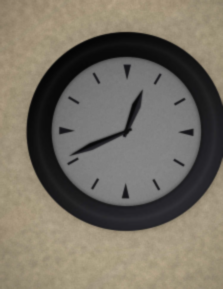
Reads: 12 h 41 min
